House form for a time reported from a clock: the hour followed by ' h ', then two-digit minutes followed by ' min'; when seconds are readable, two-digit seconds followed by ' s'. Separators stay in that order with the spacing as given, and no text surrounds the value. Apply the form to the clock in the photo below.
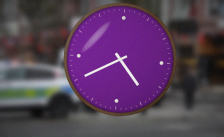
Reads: 4 h 40 min
